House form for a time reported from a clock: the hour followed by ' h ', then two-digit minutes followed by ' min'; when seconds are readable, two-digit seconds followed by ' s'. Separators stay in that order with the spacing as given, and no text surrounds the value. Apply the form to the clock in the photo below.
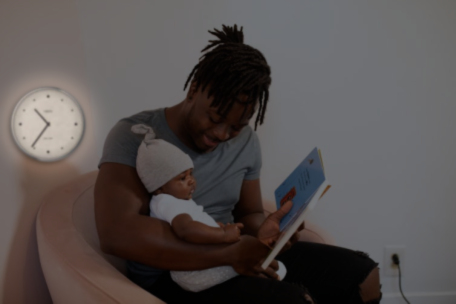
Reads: 10 h 36 min
